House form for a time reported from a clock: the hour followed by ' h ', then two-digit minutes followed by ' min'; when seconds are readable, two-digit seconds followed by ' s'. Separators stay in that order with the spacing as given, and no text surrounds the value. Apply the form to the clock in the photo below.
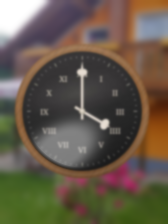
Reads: 4 h 00 min
